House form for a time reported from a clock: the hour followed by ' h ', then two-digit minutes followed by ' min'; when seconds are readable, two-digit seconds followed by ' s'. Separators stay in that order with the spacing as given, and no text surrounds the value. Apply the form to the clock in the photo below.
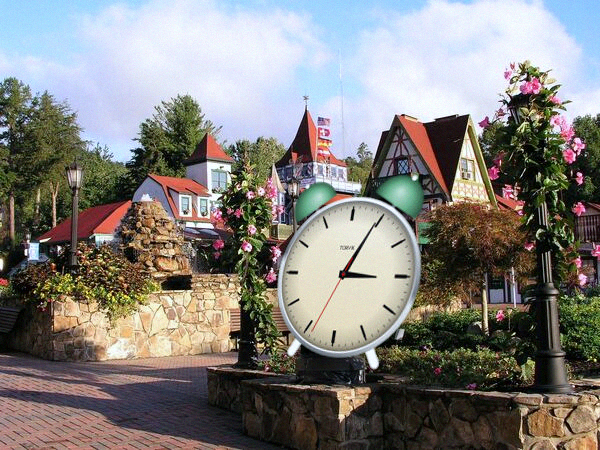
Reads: 3 h 04 min 34 s
